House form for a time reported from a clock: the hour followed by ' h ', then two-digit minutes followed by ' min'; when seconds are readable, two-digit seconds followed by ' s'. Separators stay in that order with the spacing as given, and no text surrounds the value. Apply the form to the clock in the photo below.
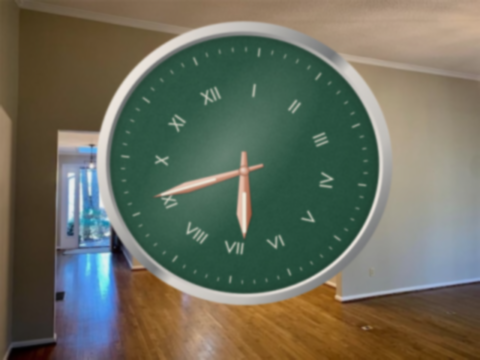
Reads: 6 h 46 min
